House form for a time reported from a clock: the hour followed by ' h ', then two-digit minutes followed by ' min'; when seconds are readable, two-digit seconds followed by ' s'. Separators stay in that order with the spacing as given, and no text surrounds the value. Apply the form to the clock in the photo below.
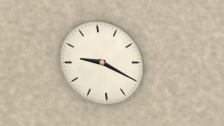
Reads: 9 h 20 min
